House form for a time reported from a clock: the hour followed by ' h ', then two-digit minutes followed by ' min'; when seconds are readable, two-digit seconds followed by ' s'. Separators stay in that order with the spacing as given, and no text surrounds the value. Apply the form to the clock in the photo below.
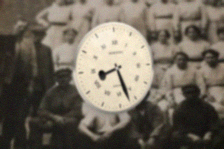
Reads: 8 h 27 min
